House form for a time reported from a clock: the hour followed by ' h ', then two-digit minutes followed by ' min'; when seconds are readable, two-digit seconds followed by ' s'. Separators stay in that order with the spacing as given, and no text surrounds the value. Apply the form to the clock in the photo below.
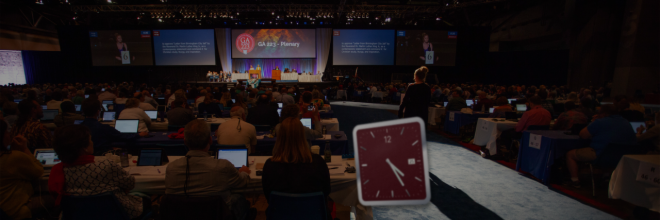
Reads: 4 h 25 min
